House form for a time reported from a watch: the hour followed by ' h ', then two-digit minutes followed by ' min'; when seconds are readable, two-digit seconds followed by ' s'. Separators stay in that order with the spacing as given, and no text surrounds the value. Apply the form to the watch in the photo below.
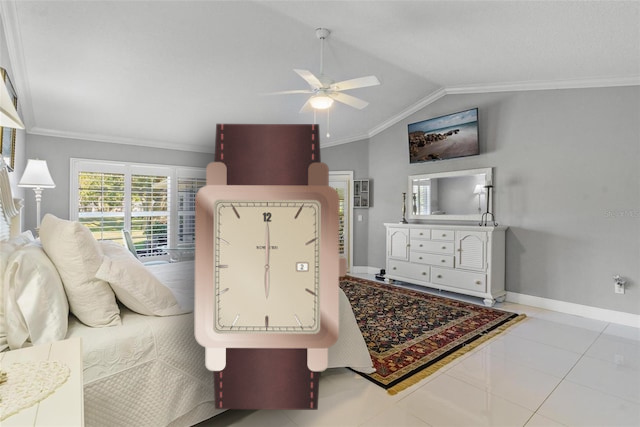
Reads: 6 h 00 min
